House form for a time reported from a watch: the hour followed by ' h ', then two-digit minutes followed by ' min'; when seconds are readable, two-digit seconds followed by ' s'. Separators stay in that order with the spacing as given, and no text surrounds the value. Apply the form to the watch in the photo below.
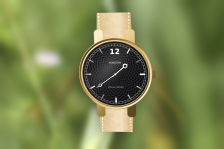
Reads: 1 h 39 min
